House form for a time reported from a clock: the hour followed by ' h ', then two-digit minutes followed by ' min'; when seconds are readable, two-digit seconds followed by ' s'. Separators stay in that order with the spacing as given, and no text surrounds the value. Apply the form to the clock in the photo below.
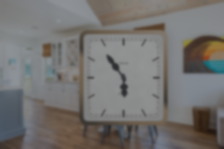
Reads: 5 h 54 min
